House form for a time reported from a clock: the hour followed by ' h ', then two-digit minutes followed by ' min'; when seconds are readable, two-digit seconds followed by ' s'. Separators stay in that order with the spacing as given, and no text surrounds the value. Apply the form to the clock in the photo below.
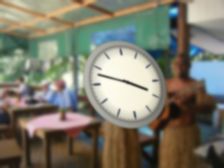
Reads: 3 h 48 min
